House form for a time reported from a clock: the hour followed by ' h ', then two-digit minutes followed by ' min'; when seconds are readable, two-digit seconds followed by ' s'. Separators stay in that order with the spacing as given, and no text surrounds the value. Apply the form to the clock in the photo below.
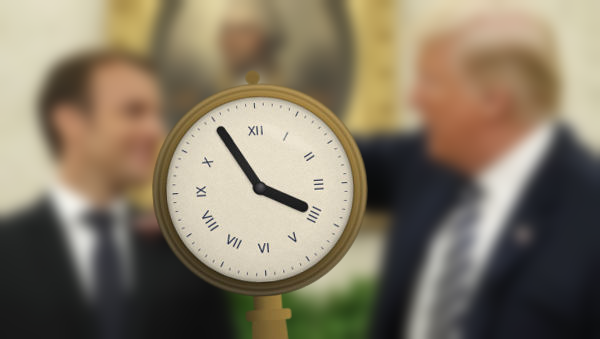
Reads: 3 h 55 min
